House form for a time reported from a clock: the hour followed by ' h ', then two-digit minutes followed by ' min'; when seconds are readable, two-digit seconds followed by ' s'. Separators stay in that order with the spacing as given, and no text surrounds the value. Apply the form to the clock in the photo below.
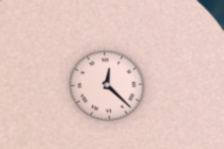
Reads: 12 h 23 min
